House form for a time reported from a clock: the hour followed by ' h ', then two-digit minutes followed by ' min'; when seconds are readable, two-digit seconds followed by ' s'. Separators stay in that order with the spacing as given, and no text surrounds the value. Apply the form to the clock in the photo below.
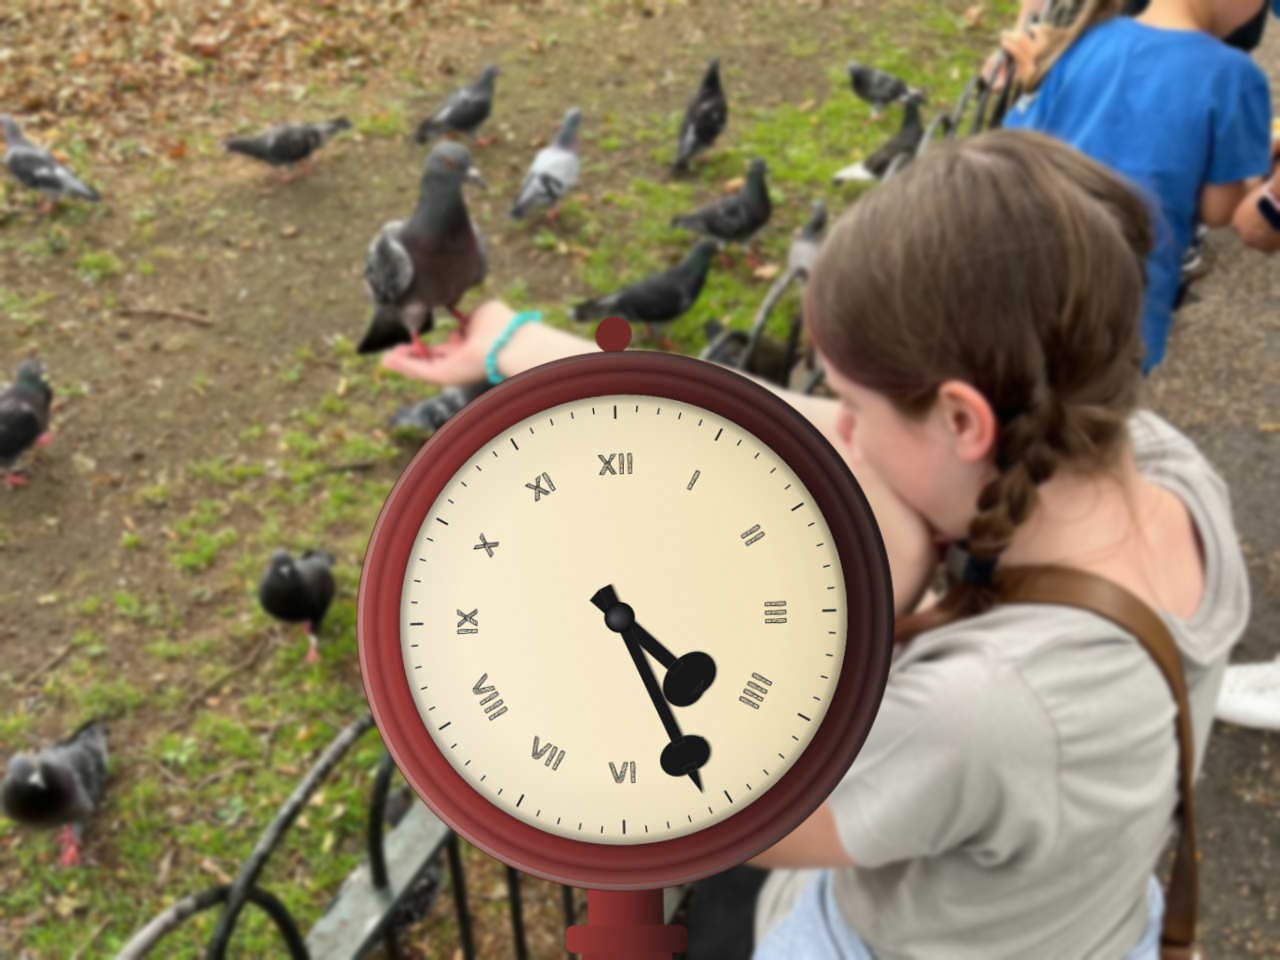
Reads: 4 h 26 min
